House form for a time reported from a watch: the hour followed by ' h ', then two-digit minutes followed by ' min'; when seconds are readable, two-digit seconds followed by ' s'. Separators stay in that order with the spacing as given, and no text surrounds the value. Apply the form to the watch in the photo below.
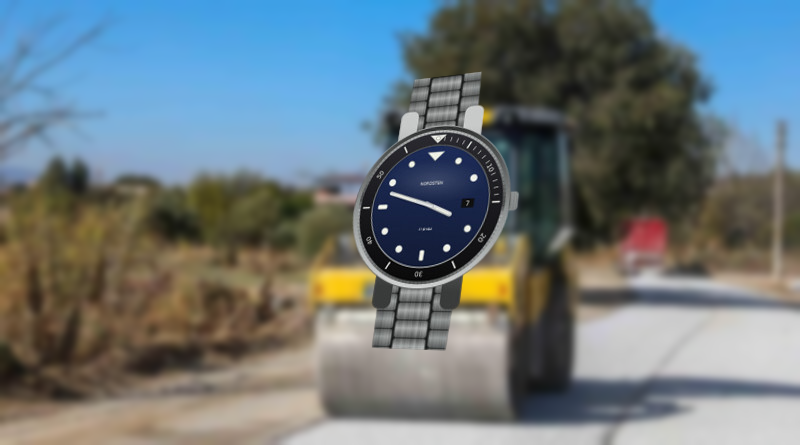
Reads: 3 h 48 min
